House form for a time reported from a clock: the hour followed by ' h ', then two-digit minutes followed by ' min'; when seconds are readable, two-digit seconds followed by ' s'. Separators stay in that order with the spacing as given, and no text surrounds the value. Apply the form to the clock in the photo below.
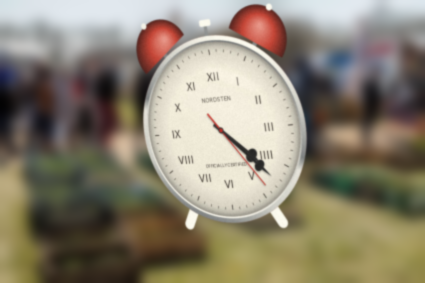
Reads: 4 h 22 min 24 s
